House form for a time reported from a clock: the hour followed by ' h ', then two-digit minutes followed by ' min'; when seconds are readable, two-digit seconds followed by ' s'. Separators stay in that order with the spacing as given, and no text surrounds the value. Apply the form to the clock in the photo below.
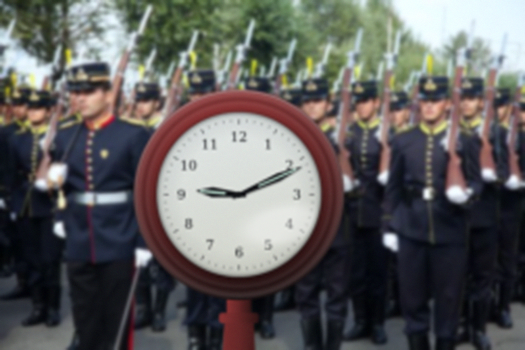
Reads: 9 h 11 min
